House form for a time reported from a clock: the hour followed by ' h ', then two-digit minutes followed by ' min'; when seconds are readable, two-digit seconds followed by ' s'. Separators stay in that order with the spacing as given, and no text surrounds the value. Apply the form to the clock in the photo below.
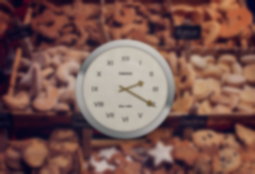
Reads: 2 h 20 min
